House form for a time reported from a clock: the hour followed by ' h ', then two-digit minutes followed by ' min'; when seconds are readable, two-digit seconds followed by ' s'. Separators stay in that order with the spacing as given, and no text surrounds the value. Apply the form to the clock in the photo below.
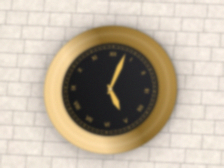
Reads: 5 h 03 min
